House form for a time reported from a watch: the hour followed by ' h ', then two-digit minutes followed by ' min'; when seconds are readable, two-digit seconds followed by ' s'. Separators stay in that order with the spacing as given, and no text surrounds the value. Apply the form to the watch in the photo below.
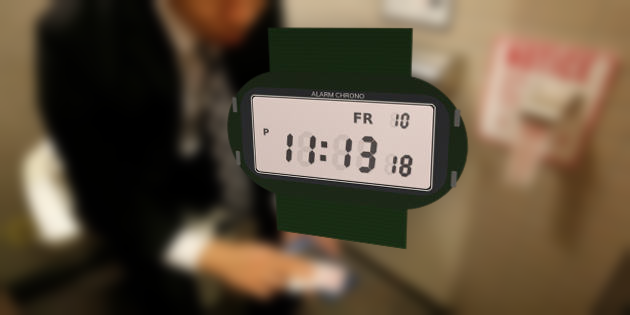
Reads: 11 h 13 min 18 s
